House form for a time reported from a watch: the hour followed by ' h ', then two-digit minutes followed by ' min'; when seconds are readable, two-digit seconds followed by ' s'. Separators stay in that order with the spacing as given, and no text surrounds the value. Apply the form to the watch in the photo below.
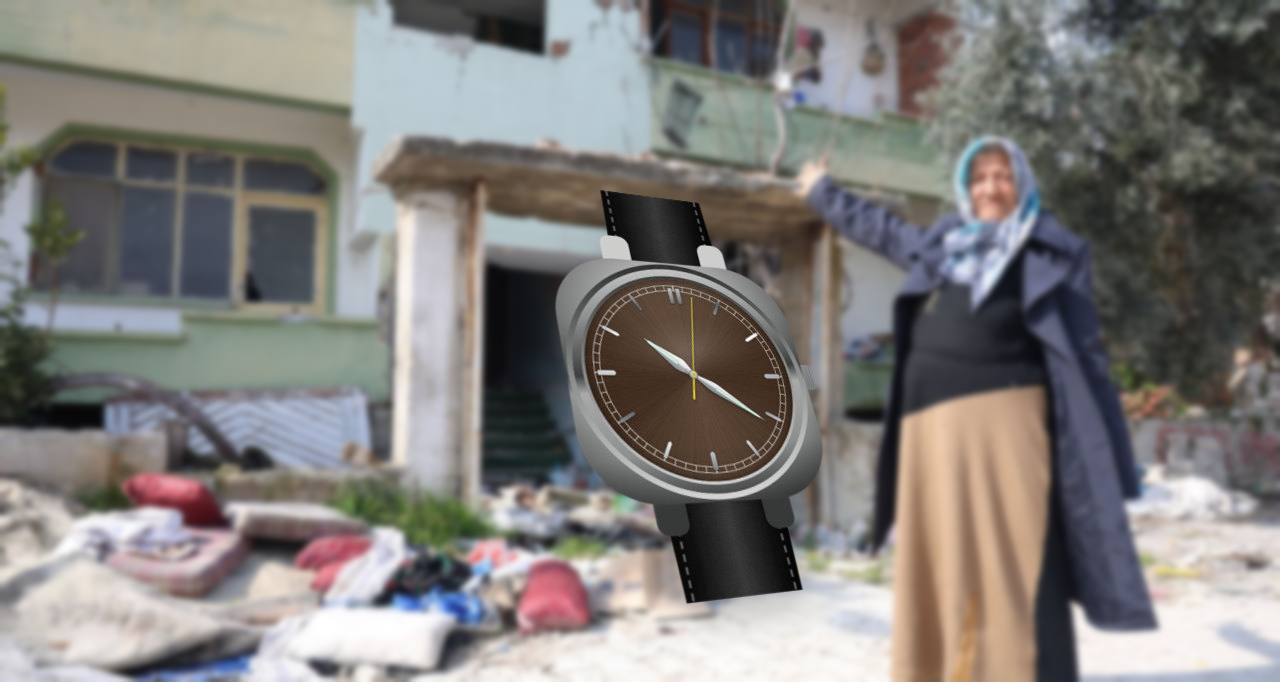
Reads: 10 h 21 min 02 s
